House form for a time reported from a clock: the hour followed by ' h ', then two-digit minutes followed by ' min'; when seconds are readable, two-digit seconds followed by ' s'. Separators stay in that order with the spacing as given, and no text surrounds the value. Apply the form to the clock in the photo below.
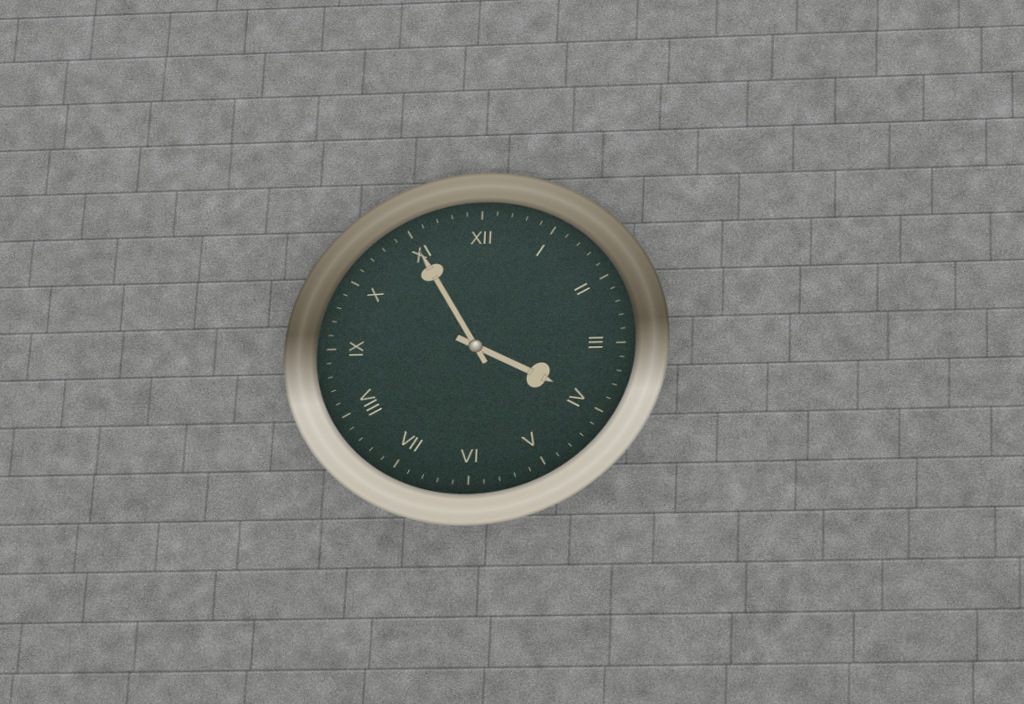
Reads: 3 h 55 min
